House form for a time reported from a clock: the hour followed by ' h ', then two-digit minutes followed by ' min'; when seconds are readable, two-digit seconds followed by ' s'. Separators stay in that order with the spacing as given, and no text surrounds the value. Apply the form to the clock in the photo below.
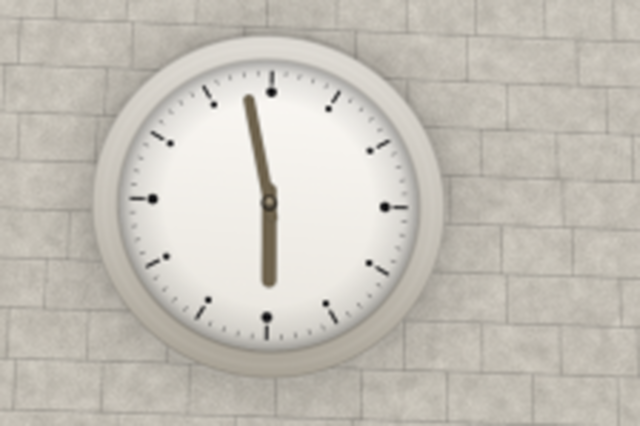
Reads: 5 h 58 min
